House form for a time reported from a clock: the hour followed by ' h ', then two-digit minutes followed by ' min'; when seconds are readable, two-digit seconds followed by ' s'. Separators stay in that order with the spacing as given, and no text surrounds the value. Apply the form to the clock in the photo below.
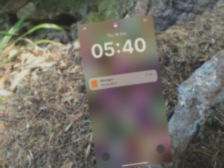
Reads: 5 h 40 min
